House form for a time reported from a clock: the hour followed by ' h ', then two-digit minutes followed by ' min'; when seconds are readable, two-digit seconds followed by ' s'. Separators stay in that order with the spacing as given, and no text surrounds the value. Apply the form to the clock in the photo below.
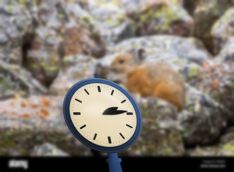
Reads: 2 h 14 min
